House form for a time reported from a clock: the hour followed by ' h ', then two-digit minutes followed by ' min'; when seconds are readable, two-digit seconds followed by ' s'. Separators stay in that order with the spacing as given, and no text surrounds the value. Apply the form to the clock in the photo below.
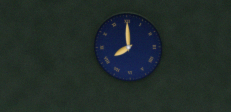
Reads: 8 h 00 min
